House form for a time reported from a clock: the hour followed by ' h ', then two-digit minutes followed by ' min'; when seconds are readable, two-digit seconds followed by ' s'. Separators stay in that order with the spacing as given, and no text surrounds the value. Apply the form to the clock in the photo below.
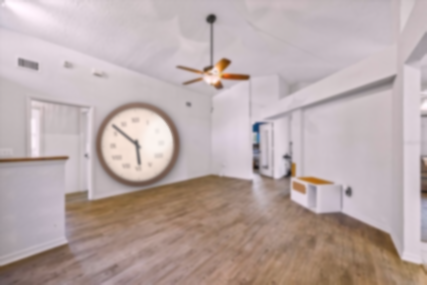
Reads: 5 h 52 min
